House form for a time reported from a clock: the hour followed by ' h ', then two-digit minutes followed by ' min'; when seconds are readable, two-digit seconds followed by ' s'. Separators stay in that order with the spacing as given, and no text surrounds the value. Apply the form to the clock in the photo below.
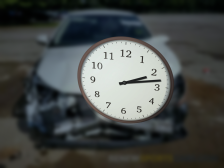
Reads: 2 h 13 min
